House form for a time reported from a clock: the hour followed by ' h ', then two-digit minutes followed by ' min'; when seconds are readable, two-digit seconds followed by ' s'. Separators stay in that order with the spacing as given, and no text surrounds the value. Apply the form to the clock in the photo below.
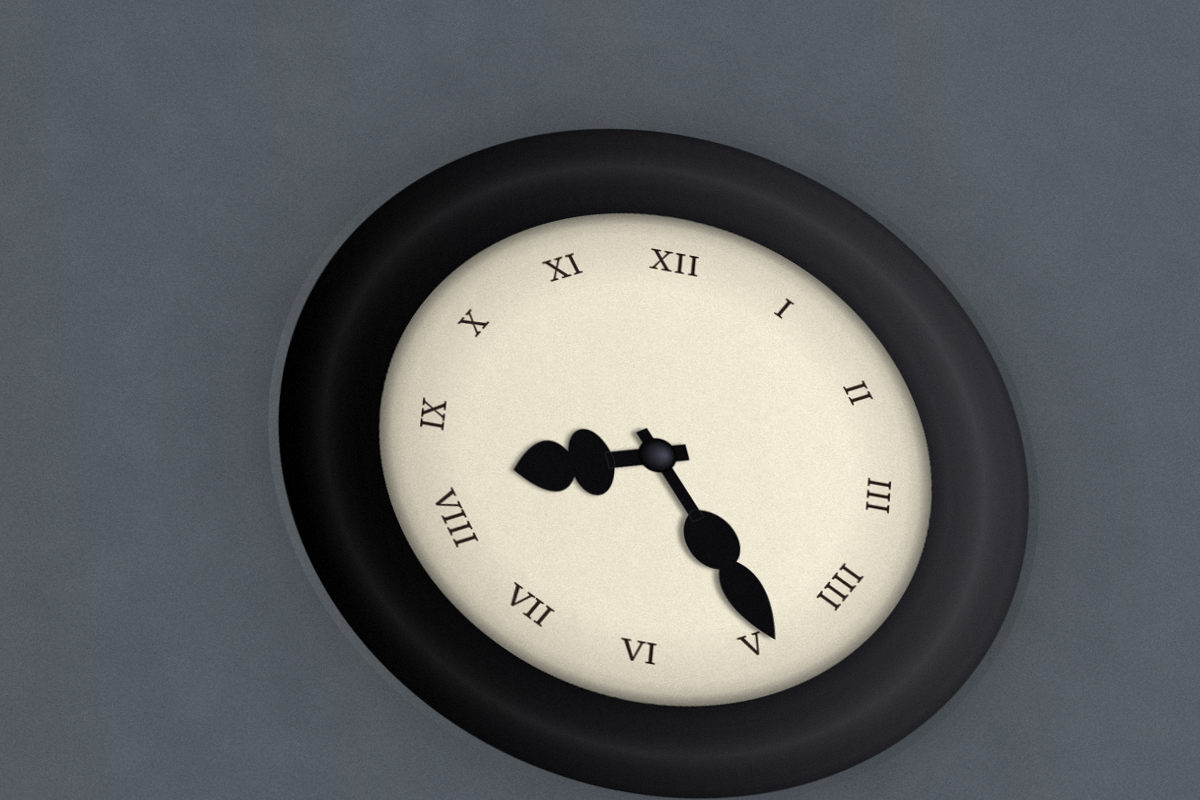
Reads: 8 h 24 min
